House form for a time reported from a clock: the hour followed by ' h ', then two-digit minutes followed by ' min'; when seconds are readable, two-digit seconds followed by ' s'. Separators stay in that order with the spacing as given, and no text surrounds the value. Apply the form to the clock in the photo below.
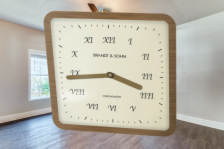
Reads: 3 h 44 min
